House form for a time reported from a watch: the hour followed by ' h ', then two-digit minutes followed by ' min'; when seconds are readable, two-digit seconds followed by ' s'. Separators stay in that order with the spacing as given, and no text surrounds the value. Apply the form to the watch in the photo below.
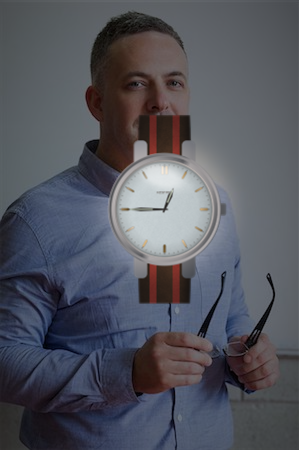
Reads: 12 h 45 min
